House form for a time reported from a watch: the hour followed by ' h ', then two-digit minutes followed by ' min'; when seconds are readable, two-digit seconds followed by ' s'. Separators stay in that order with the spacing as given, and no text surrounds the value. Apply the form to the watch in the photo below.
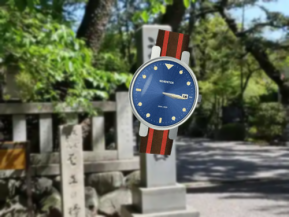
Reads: 3 h 16 min
